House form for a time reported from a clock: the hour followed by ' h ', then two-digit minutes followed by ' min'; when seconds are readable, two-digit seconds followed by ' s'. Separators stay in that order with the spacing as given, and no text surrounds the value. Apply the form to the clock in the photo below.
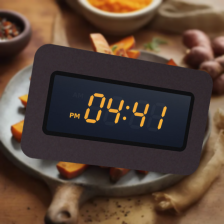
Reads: 4 h 41 min
